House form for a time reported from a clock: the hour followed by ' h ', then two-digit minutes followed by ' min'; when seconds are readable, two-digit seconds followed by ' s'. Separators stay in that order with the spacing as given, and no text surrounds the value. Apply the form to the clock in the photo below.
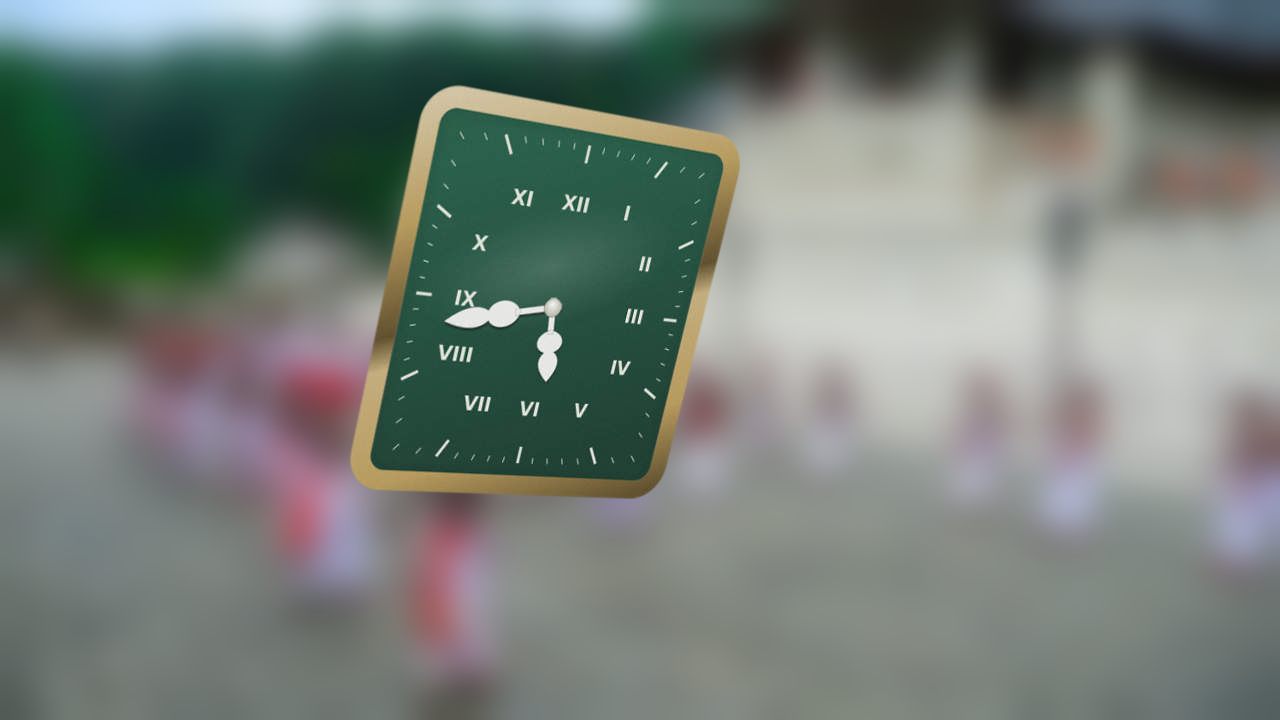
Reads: 5 h 43 min
